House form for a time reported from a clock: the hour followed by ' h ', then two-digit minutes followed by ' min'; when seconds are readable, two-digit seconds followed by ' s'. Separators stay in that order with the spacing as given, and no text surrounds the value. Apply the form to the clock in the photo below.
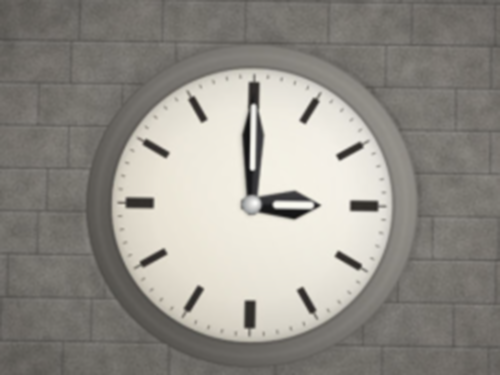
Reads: 3 h 00 min
